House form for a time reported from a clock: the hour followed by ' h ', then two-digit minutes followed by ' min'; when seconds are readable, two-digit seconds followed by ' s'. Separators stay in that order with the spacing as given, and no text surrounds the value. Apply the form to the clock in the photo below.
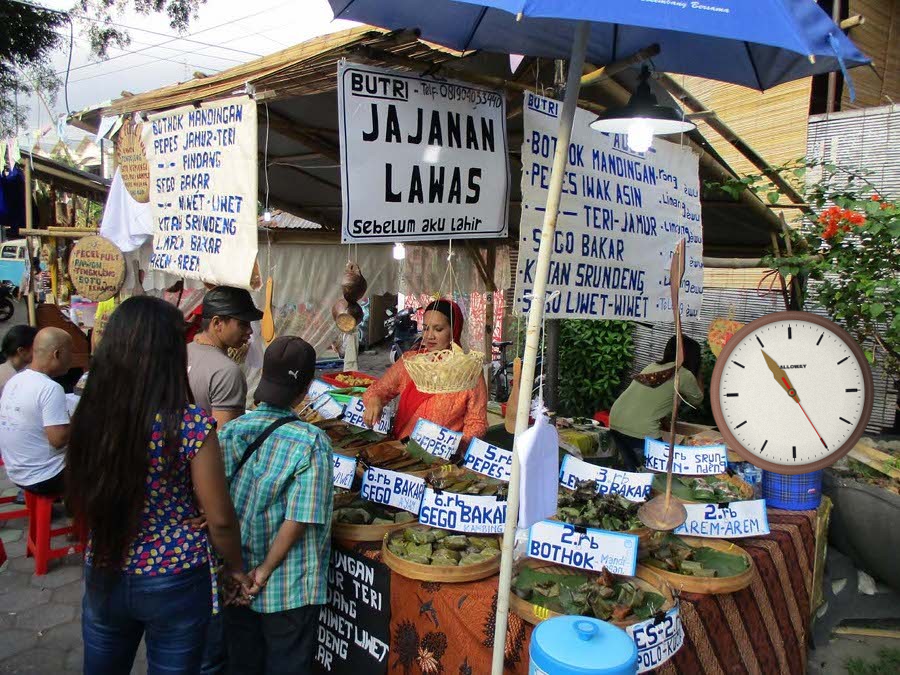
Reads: 10 h 54 min 25 s
